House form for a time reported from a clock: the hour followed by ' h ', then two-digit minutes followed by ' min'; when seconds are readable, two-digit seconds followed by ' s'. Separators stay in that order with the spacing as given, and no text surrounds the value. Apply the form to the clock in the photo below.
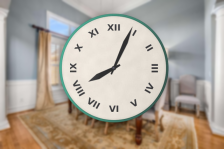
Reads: 8 h 04 min
